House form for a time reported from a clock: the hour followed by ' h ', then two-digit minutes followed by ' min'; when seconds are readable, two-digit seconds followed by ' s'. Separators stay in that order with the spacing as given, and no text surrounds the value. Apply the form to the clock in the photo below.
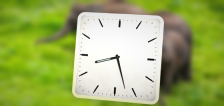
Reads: 8 h 27 min
